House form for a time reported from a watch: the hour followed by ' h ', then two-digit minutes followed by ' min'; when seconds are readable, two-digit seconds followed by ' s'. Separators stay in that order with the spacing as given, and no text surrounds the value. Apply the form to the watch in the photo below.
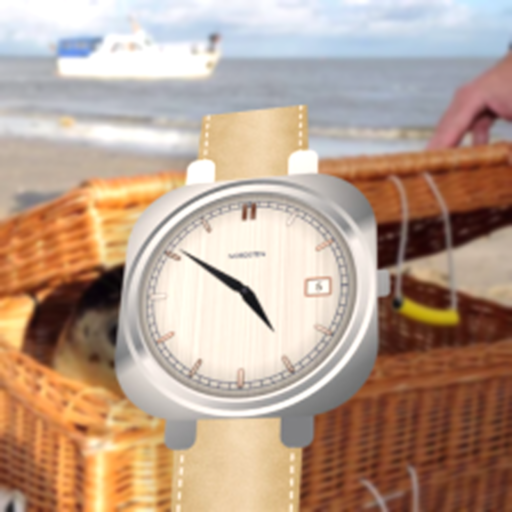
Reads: 4 h 51 min
